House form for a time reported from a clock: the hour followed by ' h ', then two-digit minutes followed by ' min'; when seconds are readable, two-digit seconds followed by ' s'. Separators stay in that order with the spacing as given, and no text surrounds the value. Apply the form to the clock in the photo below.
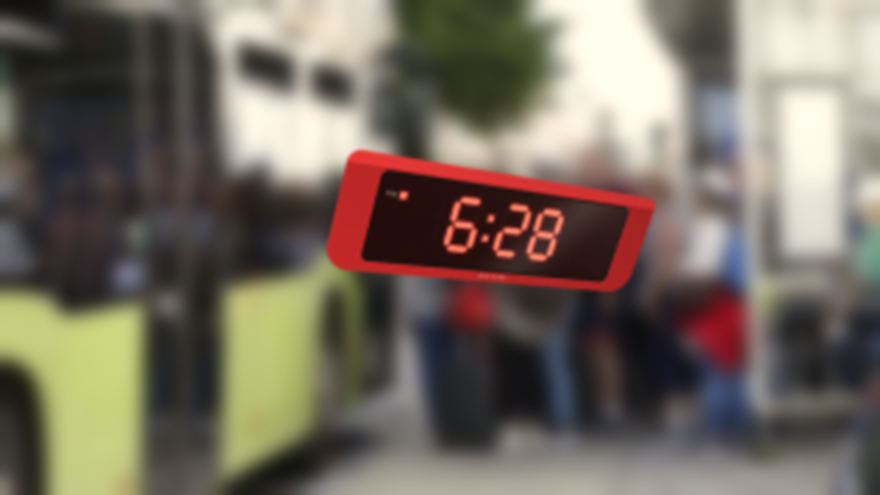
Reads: 6 h 28 min
